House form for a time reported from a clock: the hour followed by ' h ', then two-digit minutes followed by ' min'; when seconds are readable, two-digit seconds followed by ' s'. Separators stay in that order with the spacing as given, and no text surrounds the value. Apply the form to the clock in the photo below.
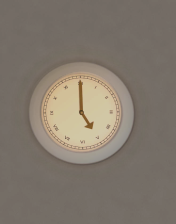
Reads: 5 h 00 min
